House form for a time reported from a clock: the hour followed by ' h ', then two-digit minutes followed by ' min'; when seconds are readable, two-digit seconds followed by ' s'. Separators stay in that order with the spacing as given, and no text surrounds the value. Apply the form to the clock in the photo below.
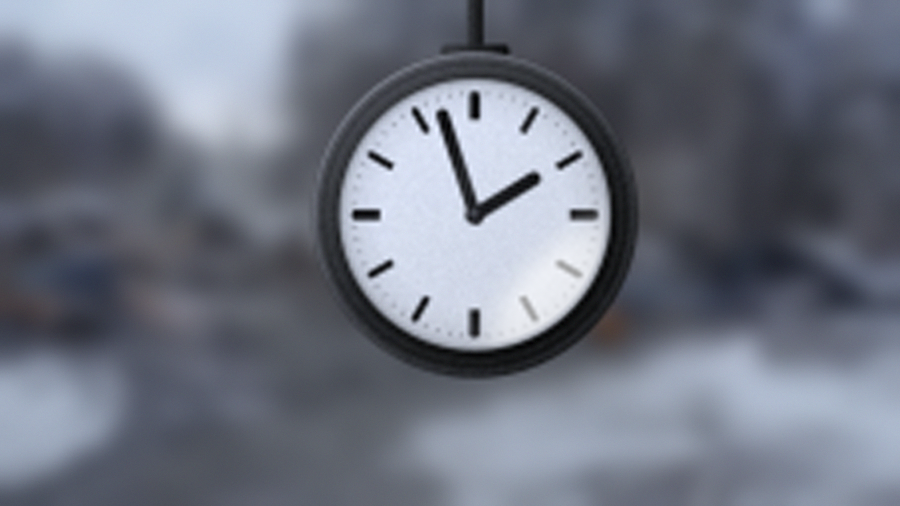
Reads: 1 h 57 min
